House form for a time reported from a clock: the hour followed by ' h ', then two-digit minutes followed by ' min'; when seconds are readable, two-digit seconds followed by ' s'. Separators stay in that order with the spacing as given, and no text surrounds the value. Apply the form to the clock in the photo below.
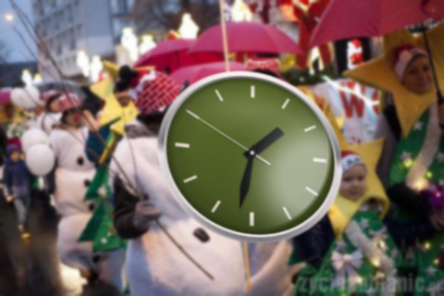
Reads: 1 h 31 min 50 s
